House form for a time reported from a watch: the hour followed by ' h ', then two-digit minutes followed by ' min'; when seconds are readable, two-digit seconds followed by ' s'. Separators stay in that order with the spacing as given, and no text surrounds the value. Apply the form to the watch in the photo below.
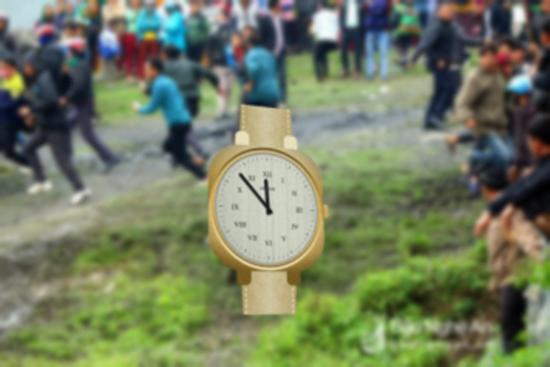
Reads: 11 h 53 min
